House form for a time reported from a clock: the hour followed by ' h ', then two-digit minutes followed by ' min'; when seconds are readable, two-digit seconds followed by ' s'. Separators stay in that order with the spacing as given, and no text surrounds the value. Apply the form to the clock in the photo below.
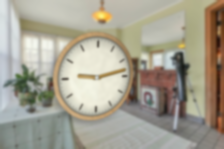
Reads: 9 h 13 min
